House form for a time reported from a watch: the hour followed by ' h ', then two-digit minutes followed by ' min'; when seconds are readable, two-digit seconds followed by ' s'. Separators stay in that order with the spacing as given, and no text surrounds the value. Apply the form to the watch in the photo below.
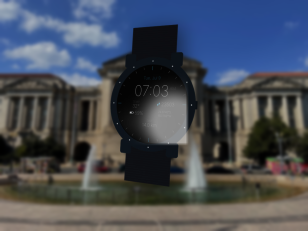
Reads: 7 h 03 min
